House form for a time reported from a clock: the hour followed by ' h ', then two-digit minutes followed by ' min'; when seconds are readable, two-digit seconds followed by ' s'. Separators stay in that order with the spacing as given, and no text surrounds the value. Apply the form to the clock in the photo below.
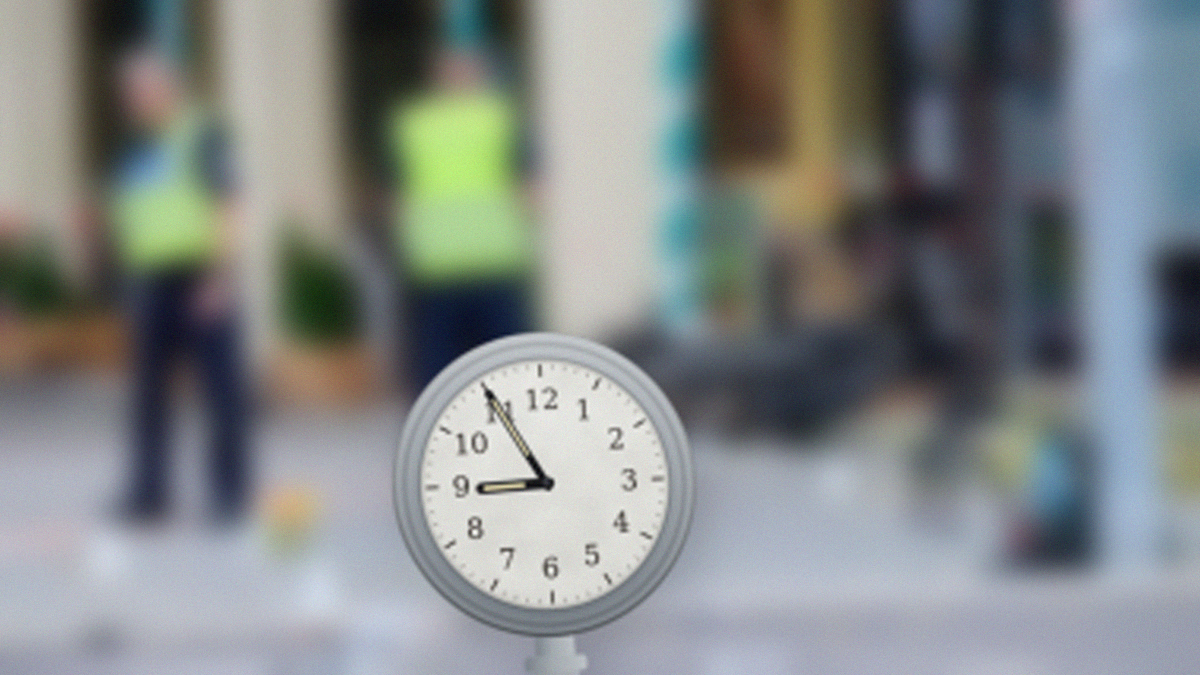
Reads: 8 h 55 min
